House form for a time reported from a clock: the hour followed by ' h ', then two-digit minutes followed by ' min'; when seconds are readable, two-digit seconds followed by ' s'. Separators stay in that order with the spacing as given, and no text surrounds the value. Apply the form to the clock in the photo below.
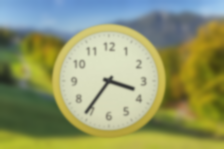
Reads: 3 h 36 min
